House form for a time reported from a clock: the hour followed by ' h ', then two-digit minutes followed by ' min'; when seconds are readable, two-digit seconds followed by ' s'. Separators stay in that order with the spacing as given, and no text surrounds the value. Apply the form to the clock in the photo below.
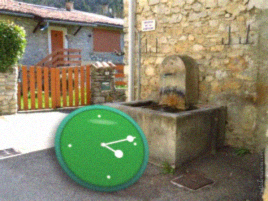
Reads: 4 h 13 min
